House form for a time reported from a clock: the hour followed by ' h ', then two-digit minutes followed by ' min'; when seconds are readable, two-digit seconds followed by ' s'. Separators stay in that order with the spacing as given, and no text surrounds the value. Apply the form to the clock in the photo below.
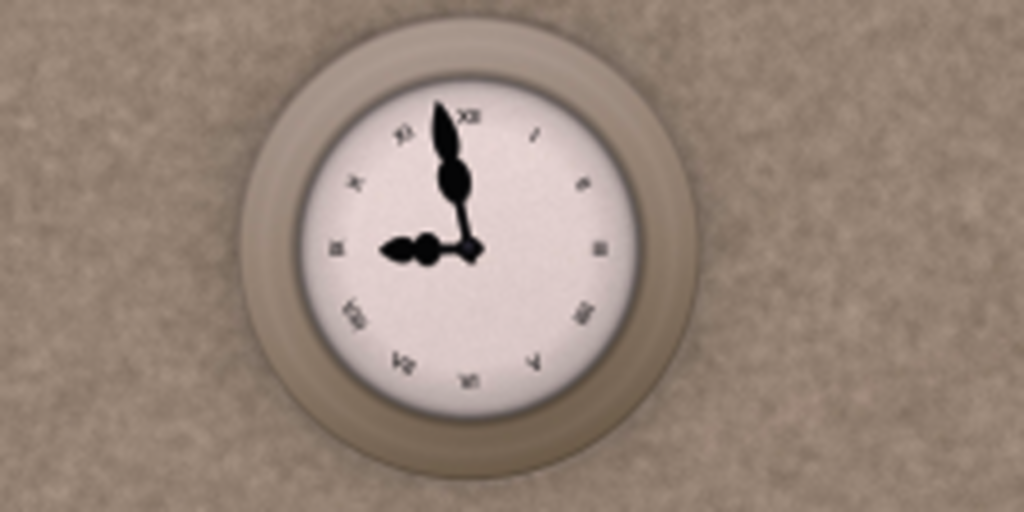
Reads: 8 h 58 min
